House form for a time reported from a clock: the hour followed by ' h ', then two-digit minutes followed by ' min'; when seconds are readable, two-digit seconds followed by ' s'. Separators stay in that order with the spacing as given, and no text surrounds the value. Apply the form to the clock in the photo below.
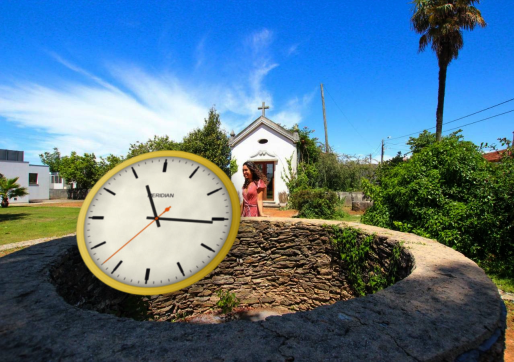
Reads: 11 h 15 min 37 s
